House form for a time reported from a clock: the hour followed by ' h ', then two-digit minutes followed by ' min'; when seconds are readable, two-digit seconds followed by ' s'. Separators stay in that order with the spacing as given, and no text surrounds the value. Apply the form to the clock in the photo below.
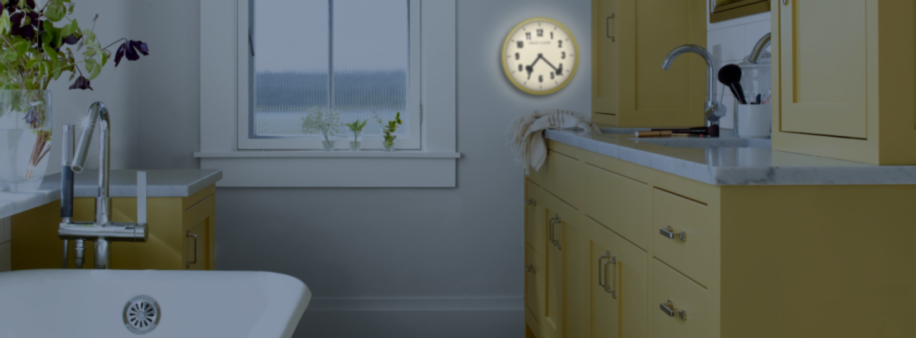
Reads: 7 h 22 min
